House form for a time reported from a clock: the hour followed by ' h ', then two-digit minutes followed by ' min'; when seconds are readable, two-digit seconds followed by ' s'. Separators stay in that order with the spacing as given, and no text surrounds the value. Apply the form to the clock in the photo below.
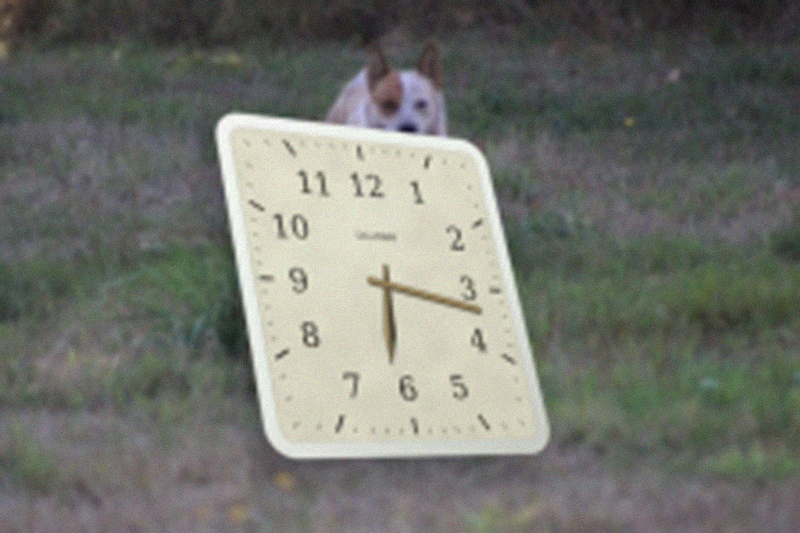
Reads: 6 h 17 min
